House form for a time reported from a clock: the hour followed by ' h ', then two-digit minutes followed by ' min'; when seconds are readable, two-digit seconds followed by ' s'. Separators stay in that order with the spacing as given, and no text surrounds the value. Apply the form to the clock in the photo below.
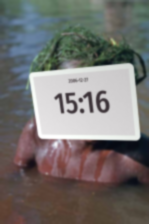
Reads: 15 h 16 min
